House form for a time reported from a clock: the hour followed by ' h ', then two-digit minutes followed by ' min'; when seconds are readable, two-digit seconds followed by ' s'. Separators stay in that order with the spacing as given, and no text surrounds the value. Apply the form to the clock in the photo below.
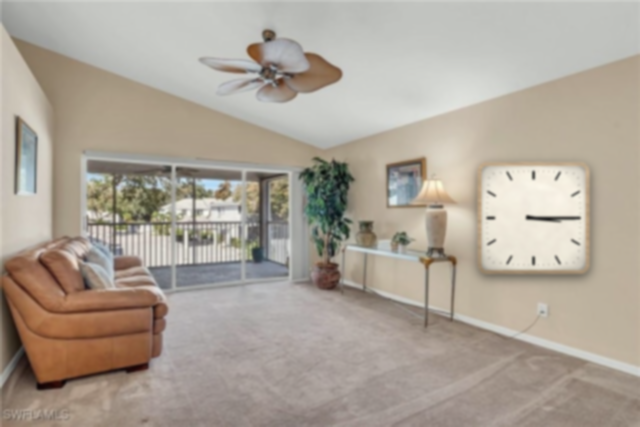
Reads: 3 h 15 min
